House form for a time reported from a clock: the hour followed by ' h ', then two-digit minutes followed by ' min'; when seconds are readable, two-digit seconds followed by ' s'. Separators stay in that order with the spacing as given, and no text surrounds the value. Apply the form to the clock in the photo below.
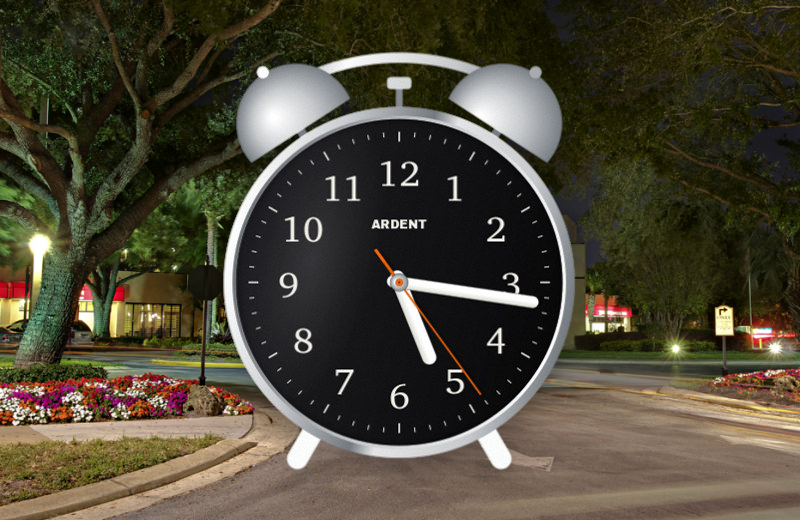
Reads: 5 h 16 min 24 s
